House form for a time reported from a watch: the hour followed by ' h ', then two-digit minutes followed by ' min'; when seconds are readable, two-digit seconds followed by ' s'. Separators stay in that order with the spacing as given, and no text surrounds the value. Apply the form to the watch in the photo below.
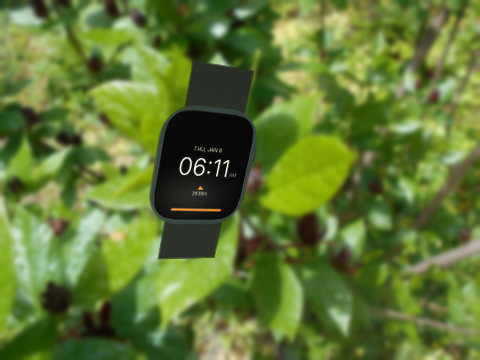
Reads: 6 h 11 min
